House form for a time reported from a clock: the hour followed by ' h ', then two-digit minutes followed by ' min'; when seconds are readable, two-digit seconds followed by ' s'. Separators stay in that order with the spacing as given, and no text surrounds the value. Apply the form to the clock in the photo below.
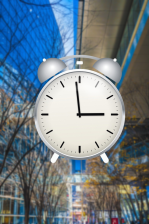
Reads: 2 h 59 min
